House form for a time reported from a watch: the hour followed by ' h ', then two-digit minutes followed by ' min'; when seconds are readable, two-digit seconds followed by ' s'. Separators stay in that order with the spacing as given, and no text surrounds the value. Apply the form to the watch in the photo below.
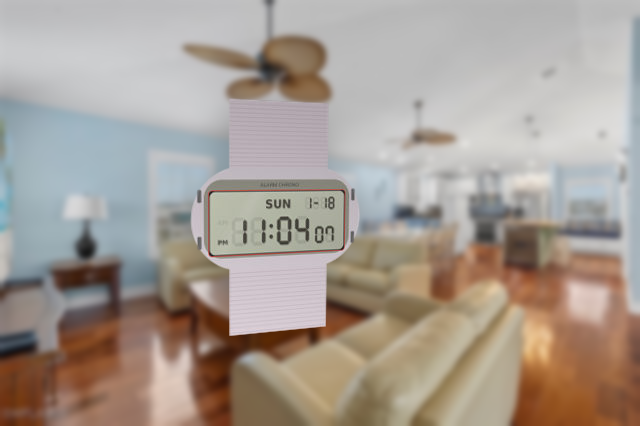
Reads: 11 h 04 min 07 s
